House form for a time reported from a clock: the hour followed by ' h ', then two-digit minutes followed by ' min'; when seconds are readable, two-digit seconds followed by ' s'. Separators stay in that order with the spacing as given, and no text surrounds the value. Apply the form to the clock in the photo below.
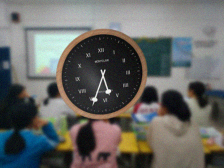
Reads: 5 h 34 min
